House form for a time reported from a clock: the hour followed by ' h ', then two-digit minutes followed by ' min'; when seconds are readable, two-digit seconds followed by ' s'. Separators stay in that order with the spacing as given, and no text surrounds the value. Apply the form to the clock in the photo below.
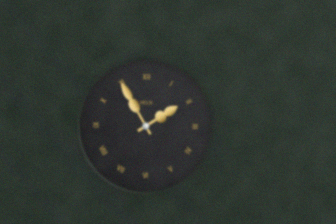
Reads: 1 h 55 min
